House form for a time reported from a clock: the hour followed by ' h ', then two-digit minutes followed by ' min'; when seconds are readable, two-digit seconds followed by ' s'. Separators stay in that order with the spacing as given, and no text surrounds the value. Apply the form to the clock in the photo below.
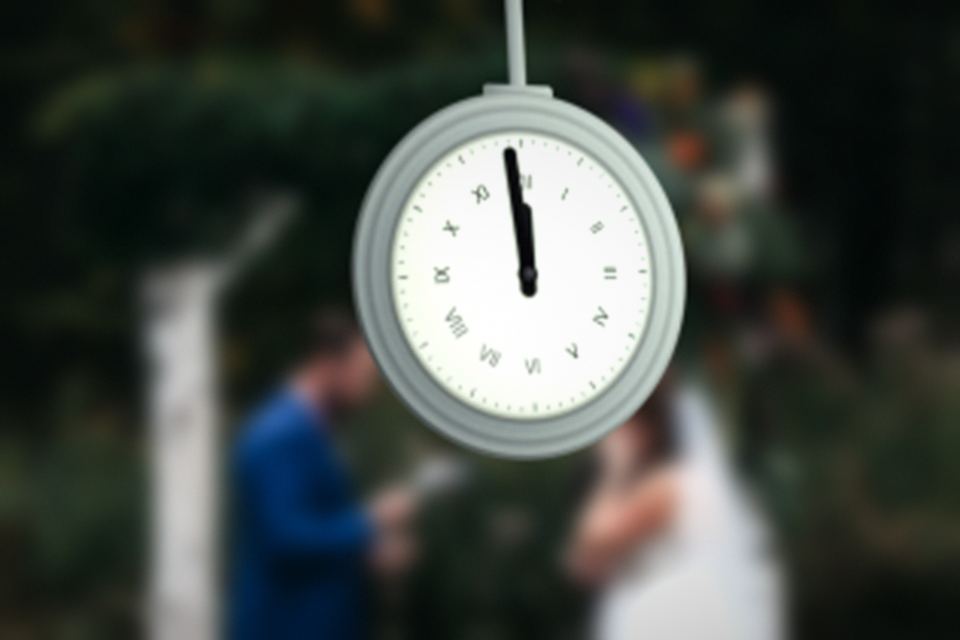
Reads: 11 h 59 min
